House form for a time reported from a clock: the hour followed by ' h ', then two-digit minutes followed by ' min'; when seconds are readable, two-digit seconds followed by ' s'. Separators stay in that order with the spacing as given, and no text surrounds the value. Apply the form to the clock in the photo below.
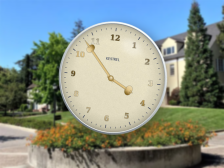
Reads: 3 h 53 min
